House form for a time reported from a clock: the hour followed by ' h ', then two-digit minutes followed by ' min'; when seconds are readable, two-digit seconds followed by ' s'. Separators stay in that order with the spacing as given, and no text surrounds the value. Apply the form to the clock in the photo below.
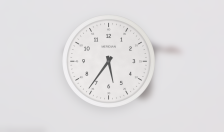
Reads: 5 h 36 min
